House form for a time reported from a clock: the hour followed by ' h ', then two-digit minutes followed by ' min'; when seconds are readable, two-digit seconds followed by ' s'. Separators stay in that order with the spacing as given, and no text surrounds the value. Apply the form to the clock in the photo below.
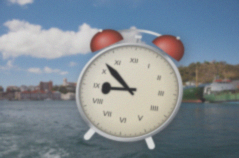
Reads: 8 h 52 min
